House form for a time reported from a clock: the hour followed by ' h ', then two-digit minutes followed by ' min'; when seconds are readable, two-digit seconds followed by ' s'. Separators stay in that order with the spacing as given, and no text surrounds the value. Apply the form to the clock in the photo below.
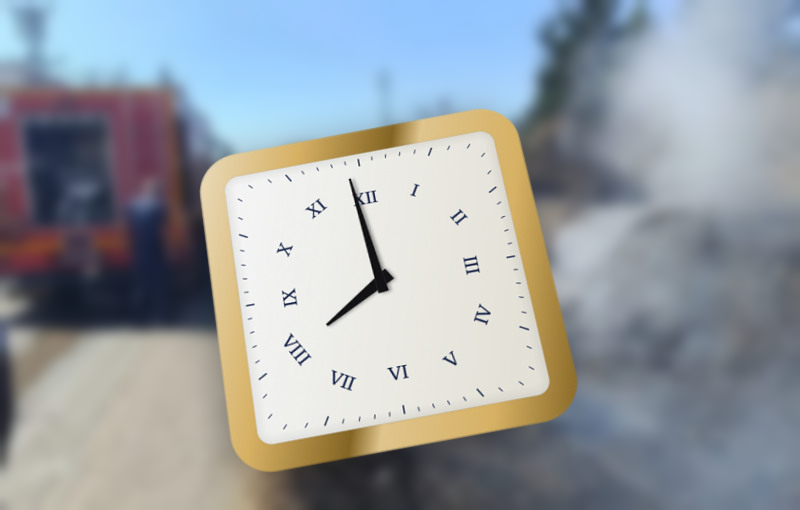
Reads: 7 h 59 min
